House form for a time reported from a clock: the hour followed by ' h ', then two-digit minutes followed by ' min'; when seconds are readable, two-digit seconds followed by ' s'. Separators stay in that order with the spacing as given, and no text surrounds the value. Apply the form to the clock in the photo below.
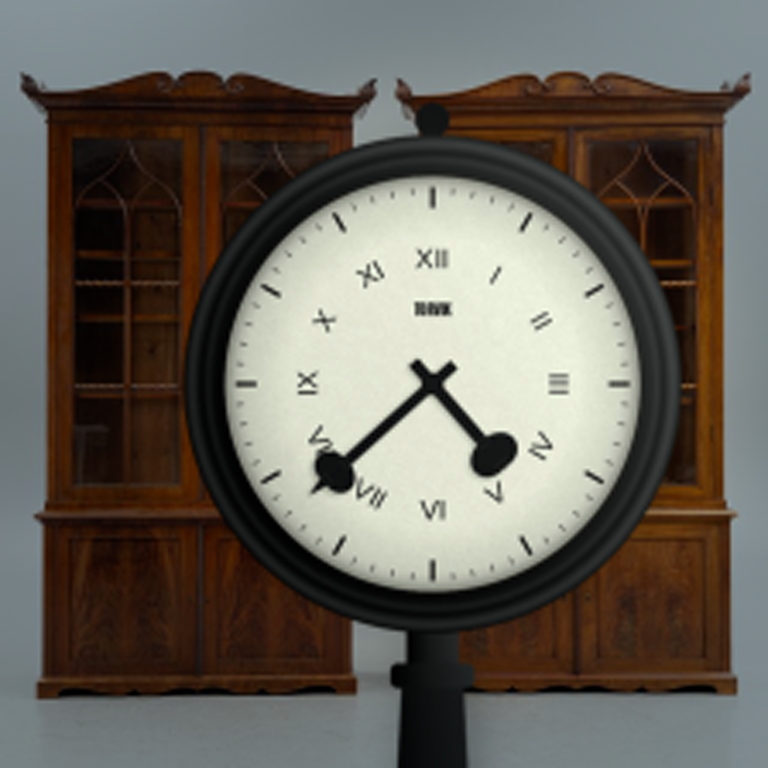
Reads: 4 h 38 min
